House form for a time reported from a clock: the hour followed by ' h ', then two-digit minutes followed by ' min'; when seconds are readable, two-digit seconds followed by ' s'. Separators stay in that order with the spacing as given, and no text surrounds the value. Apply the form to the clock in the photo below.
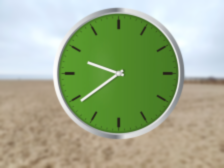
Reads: 9 h 39 min
